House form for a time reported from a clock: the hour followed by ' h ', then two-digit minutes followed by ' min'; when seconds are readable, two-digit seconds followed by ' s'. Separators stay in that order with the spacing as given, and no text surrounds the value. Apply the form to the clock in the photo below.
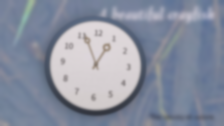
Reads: 12 h 56 min
